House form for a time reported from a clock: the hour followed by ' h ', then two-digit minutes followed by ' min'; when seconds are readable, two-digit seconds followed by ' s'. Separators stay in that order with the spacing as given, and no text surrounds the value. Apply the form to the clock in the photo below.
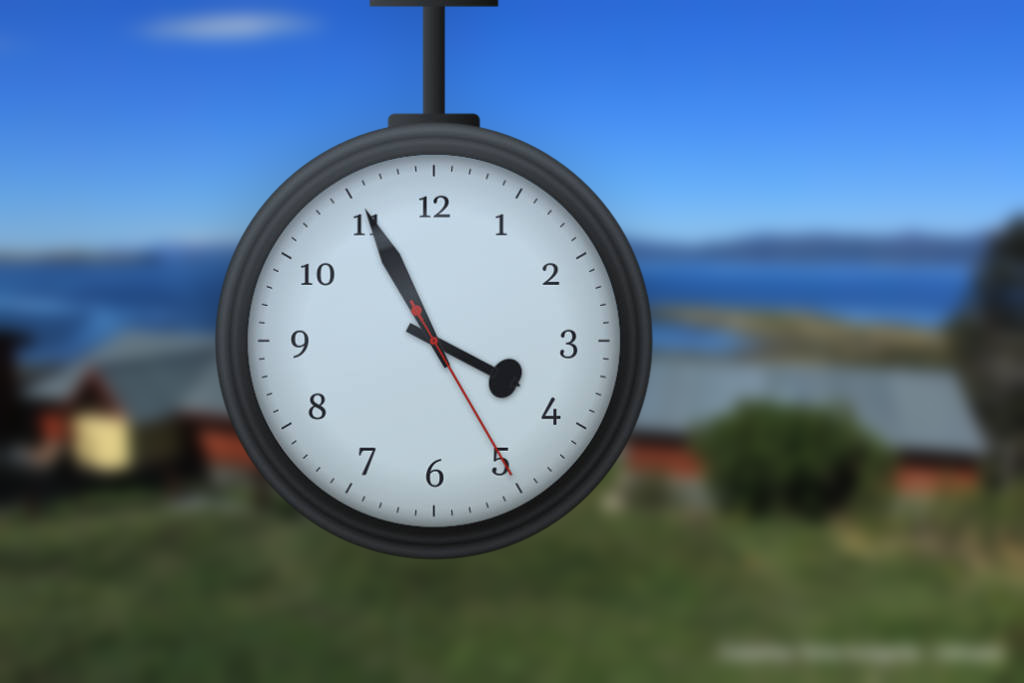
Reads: 3 h 55 min 25 s
